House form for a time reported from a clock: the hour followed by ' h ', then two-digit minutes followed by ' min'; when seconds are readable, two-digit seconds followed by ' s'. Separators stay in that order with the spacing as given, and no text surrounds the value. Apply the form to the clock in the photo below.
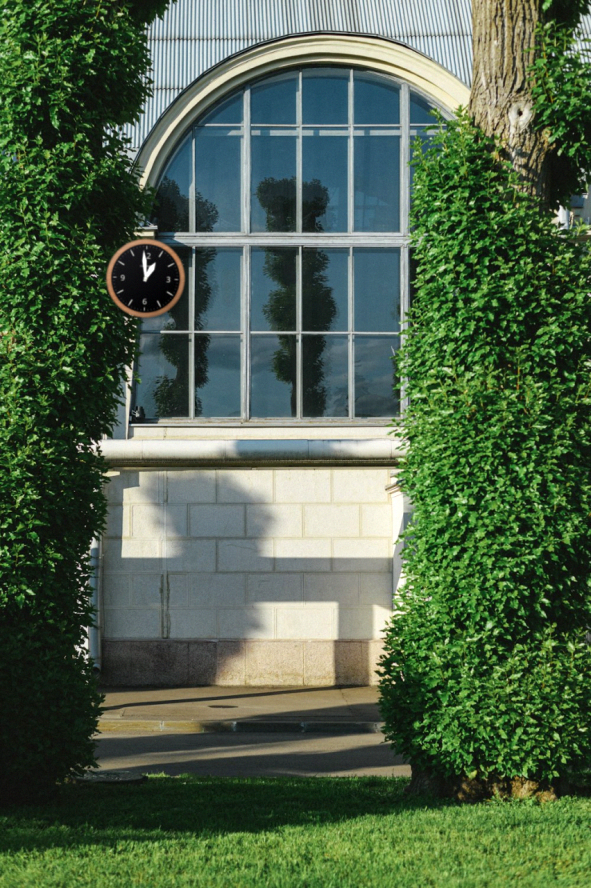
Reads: 12 h 59 min
